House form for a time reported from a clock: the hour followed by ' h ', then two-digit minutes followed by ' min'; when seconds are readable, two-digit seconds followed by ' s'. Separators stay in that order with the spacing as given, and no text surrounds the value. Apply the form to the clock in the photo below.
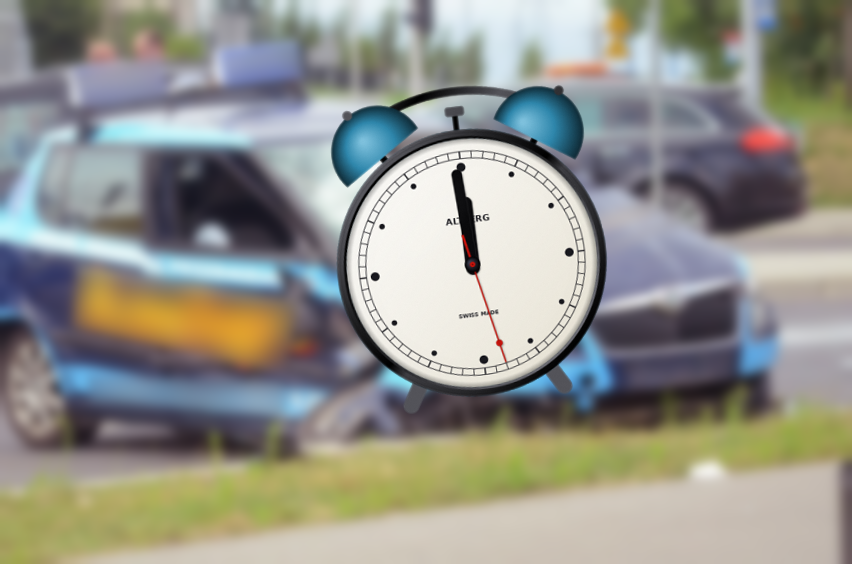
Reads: 11 h 59 min 28 s
